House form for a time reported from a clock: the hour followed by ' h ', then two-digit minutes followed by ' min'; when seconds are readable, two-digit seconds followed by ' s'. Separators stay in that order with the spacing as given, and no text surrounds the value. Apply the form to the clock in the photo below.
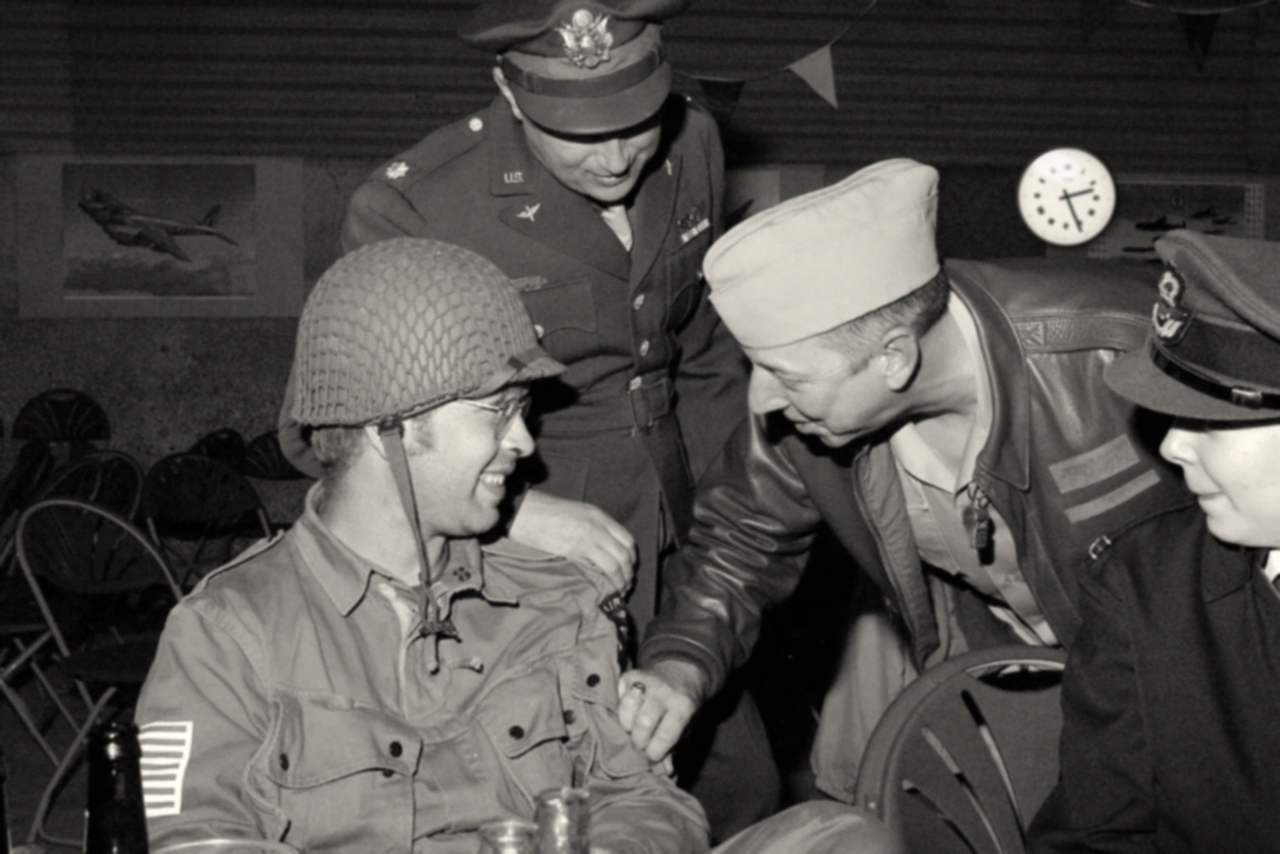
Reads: 2 h 26 min
